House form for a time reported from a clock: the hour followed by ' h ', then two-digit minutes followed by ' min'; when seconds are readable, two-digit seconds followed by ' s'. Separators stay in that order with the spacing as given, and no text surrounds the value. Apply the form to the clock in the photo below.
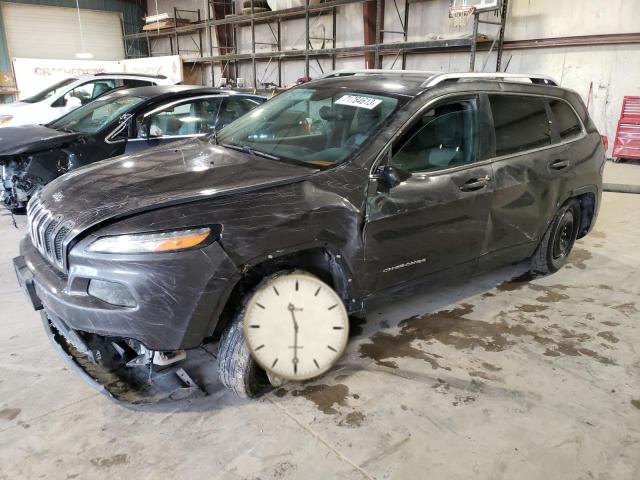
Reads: 11 h 30 min
